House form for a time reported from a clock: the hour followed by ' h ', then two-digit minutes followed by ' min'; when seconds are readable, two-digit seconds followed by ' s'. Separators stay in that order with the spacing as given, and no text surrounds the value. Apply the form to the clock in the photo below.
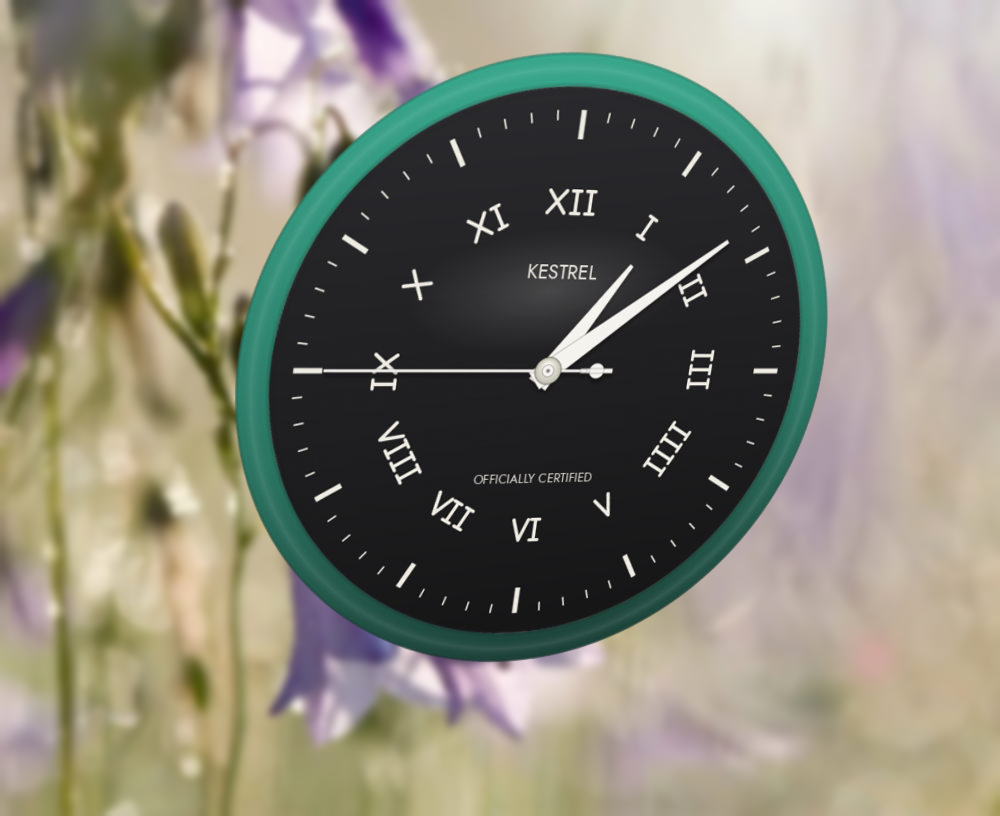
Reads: 1 h 08 min 45 s
